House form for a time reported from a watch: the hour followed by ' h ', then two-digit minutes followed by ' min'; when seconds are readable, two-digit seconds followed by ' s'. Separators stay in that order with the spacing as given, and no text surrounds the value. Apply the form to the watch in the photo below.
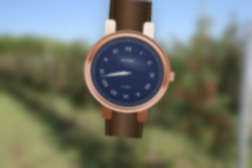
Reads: 8 h 43 min
